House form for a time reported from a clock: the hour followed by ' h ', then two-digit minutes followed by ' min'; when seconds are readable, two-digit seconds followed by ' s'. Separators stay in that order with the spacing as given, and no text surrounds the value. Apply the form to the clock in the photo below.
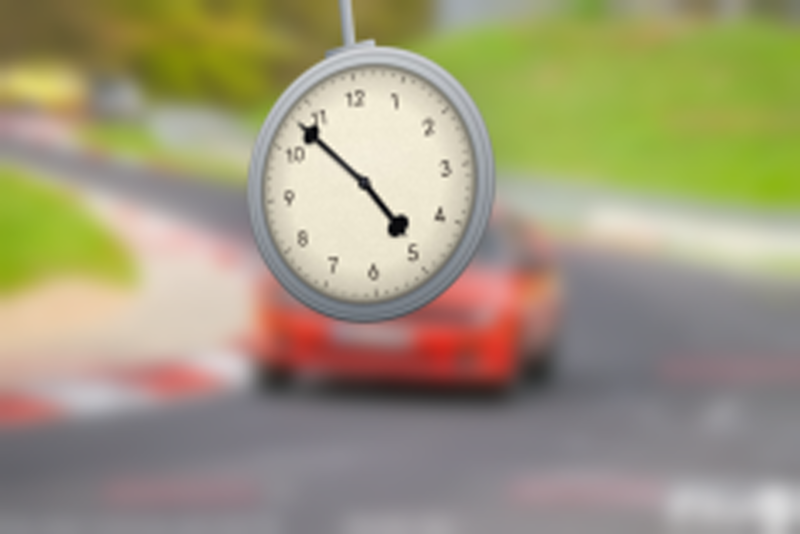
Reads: 4 h 53 min
